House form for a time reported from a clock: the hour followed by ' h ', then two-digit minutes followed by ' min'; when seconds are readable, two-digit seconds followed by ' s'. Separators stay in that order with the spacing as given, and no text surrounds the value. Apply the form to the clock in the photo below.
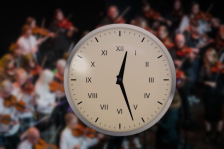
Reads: 12 h 27 min
